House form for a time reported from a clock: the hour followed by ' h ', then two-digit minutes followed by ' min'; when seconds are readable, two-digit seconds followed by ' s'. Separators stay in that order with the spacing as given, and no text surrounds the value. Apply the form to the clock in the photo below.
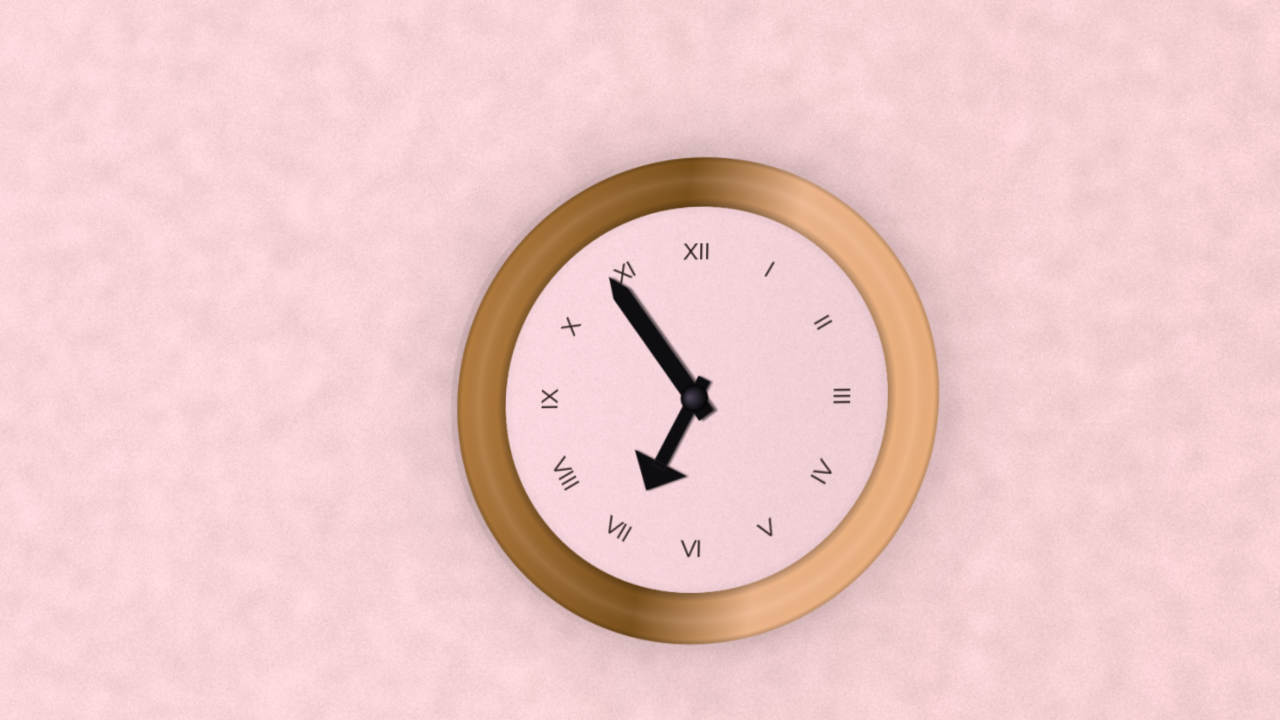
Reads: 6 h 54 min
